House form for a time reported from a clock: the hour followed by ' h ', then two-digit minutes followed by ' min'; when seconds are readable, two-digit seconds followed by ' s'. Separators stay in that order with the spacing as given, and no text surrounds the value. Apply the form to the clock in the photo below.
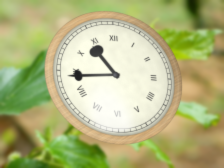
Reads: 10 h 44 min
